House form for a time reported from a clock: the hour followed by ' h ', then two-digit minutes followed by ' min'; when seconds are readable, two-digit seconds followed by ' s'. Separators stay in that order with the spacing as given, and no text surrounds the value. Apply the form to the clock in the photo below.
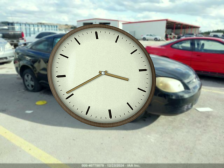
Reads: 3 h 41 min
